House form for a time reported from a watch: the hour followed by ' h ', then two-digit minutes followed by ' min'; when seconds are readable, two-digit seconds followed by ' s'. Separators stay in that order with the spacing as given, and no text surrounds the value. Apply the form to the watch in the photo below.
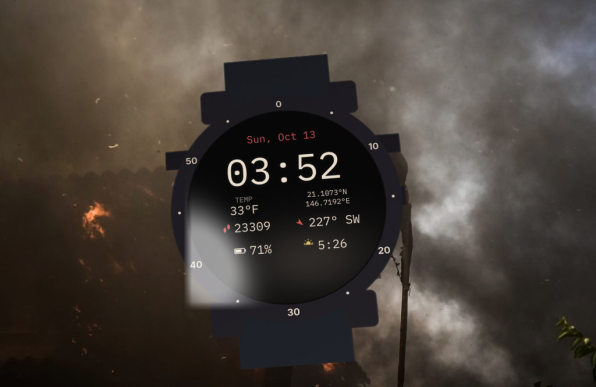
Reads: 3 h 52 min
